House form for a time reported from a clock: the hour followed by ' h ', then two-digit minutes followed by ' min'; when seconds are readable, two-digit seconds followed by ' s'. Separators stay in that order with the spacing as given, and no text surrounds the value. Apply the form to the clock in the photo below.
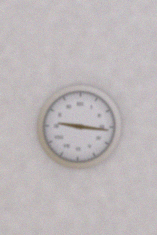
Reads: 9 h 16 min
